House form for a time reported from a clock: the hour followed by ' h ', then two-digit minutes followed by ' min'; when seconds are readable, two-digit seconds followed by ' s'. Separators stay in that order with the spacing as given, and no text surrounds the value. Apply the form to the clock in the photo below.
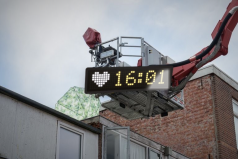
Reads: 16 h 01 min
